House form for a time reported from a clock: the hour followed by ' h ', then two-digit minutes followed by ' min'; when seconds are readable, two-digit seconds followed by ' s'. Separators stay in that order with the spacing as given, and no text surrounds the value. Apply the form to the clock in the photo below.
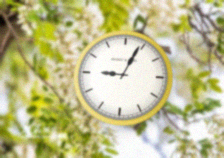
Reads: 9 h 04 min
